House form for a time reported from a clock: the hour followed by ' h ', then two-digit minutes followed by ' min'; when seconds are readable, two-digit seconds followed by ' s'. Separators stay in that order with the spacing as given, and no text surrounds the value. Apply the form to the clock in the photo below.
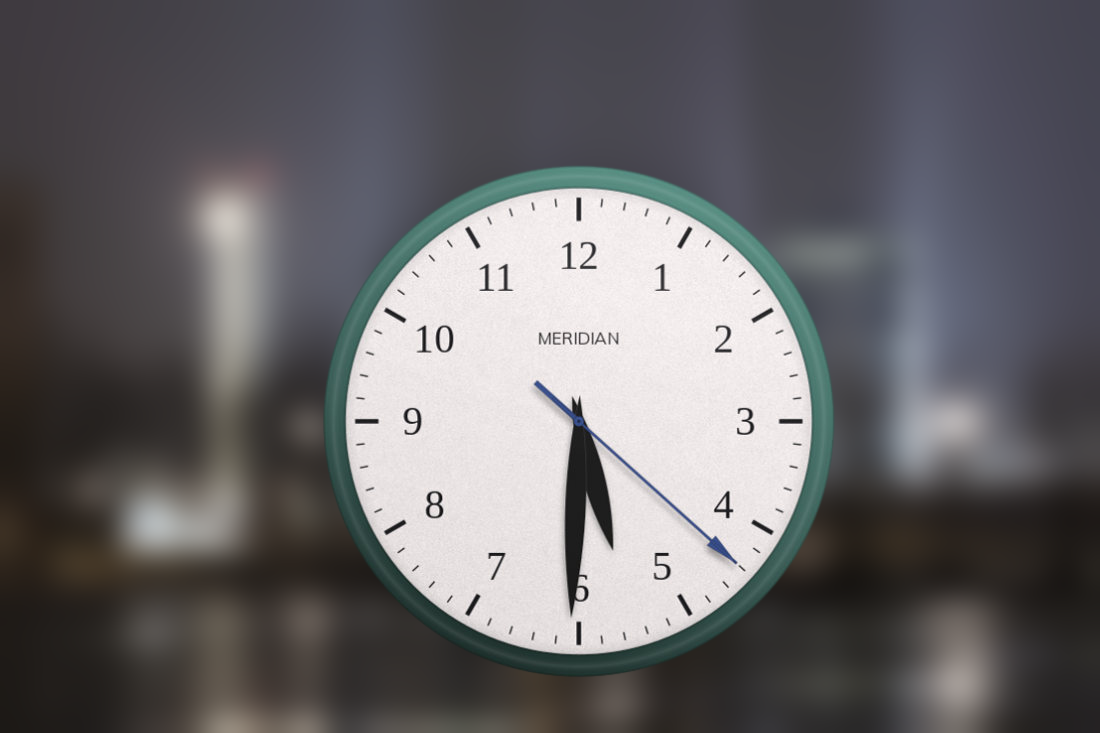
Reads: 5 h 30 min 22 s
